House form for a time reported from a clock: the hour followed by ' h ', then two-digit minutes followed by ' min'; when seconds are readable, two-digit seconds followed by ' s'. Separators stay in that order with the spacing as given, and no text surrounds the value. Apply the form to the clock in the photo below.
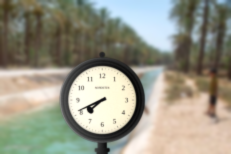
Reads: 7 h 41 min
